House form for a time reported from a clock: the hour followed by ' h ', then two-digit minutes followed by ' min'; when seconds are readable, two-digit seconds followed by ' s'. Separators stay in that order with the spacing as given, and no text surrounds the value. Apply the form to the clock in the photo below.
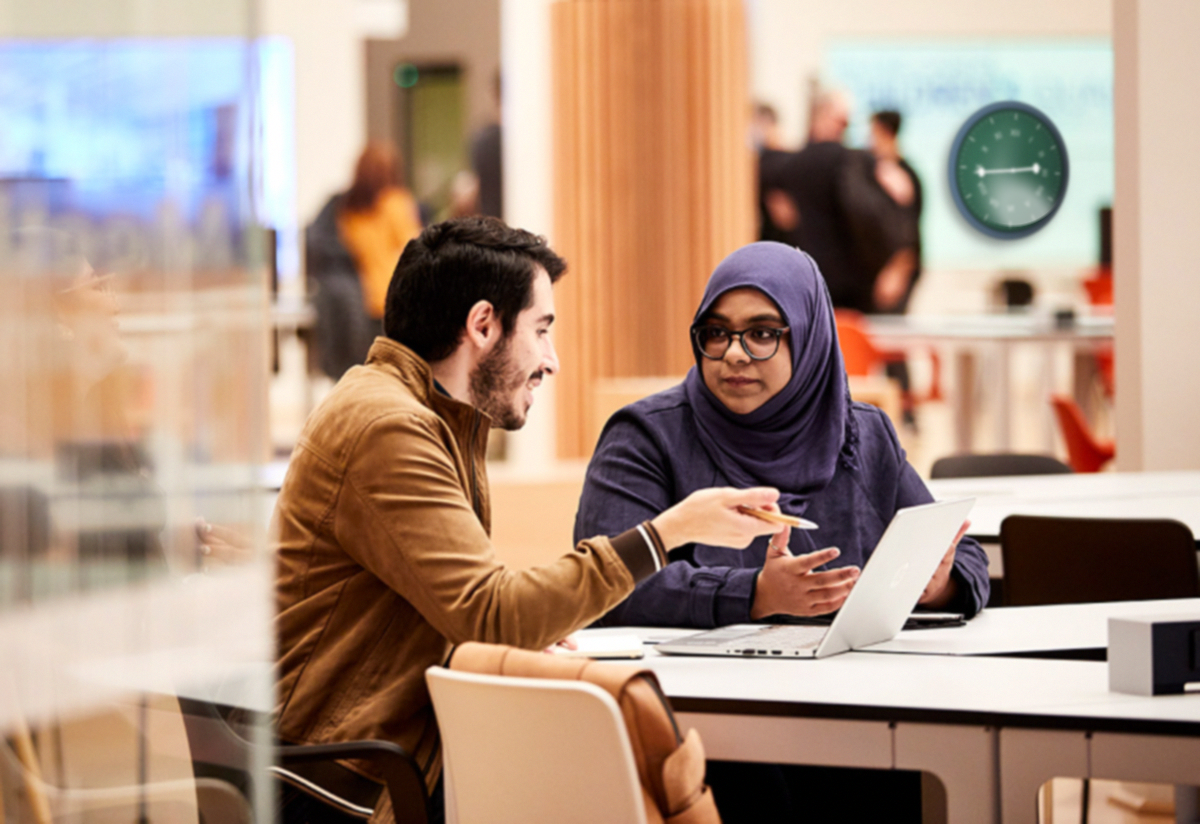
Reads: 2 h 44 min
